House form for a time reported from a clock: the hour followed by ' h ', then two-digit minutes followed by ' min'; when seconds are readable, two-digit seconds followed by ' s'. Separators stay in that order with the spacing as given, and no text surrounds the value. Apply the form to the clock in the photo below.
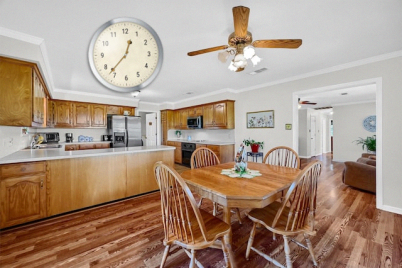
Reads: 12 h 37 min
